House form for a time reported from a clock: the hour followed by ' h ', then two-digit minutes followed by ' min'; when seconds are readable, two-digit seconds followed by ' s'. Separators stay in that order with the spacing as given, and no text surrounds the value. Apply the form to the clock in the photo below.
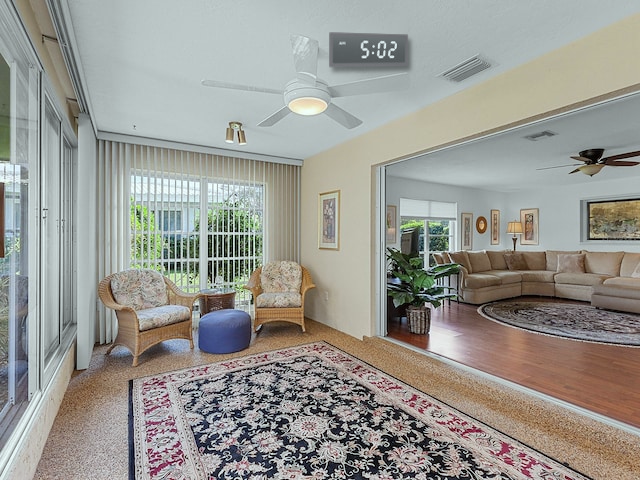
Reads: 5 h 02 min
